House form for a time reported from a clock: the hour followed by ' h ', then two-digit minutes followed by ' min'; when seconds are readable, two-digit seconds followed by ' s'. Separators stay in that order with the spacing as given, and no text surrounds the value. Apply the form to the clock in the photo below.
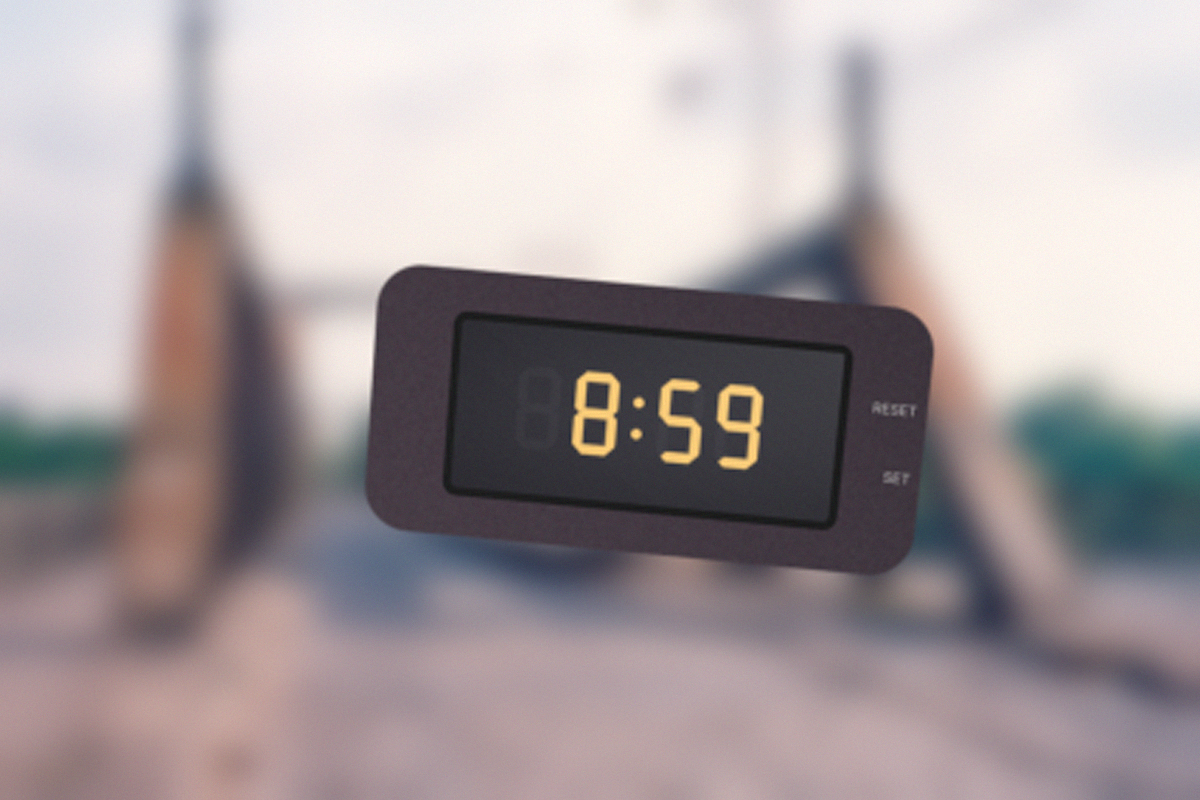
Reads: 8 h 59 min
